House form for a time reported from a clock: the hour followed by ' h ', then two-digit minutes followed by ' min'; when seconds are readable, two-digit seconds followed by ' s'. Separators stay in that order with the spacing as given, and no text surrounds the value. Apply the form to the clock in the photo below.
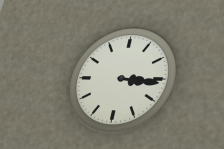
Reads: 3 h 16 min
